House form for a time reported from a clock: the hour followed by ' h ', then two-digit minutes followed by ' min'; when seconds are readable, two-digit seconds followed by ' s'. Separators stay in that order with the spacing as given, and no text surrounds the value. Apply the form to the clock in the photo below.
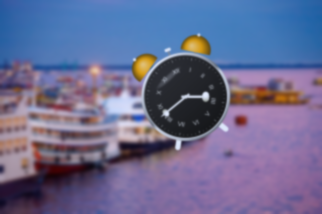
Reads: 3 h 42 min
